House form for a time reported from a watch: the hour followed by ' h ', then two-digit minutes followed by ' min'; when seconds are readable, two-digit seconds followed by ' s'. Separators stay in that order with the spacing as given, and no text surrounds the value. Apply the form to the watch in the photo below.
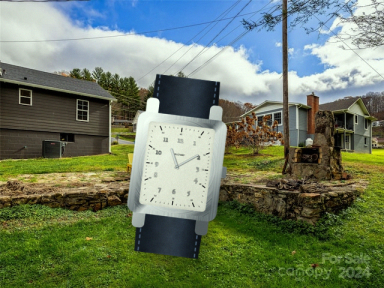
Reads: 11 h 09 min
